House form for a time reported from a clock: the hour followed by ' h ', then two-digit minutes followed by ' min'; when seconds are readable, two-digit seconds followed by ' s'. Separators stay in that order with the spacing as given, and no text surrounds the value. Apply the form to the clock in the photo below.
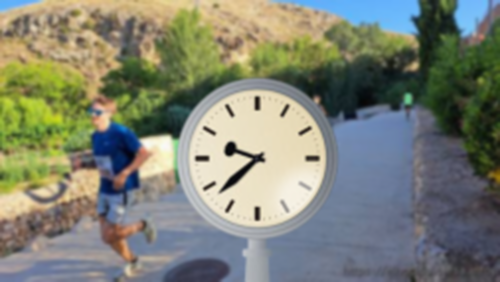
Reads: 9 h 38 min
